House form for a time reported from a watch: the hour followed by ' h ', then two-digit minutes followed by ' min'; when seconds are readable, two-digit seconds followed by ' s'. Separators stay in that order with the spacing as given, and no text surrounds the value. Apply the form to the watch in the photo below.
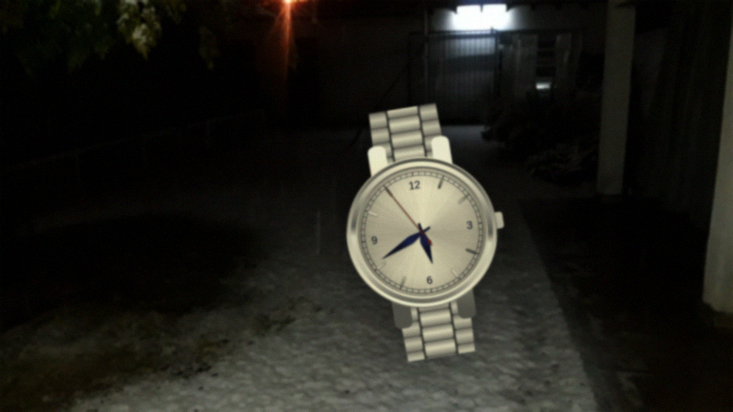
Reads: 5 h 40 min 55 s
